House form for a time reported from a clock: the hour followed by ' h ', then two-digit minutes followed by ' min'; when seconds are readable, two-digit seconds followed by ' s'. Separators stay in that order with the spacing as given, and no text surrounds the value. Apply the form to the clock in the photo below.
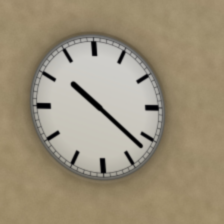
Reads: 10 h 22 min
